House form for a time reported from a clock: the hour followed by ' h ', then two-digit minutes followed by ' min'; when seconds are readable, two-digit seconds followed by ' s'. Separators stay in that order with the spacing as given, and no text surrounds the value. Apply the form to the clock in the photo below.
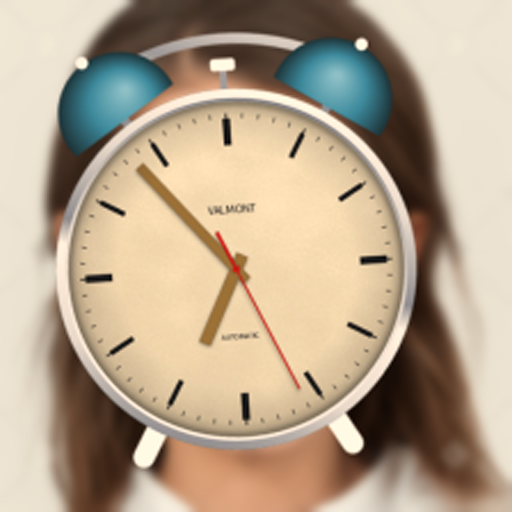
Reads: 6 h 53 min 26 s
